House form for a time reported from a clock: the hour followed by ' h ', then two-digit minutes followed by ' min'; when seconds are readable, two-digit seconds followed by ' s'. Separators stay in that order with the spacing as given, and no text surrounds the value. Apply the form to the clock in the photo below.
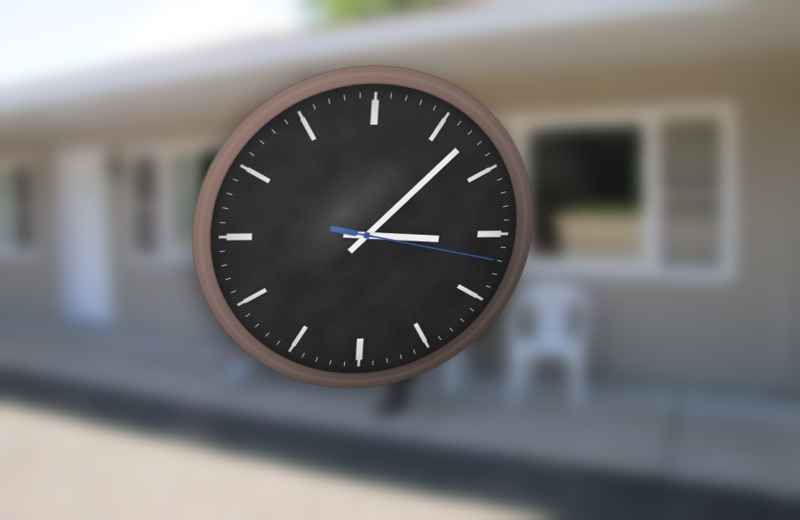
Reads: 3 h 07 min 17 s
